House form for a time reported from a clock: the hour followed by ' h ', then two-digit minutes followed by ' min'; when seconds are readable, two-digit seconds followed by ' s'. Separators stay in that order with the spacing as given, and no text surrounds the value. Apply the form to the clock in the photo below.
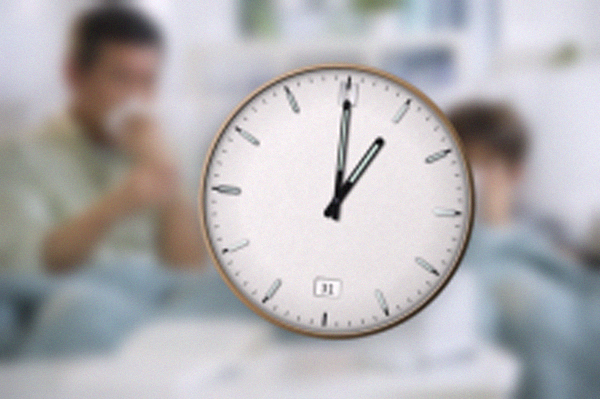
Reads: 1 h 00 min
